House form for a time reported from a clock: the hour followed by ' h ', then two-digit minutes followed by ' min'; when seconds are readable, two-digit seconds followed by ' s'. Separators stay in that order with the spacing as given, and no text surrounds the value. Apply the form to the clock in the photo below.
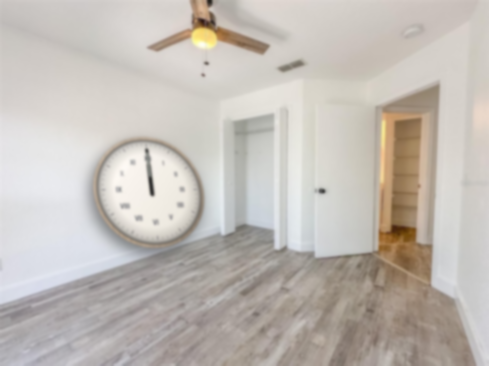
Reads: 12 h 00 min
